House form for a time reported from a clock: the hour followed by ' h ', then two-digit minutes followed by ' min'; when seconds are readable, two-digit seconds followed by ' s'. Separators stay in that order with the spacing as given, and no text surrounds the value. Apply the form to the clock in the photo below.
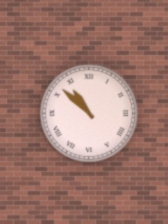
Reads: 10 h 52 min
